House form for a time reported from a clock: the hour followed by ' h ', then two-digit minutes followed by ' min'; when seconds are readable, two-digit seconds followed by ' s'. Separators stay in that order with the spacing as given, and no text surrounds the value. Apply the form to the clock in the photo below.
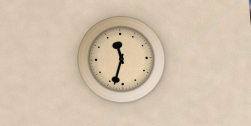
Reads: 11 h 33 min
